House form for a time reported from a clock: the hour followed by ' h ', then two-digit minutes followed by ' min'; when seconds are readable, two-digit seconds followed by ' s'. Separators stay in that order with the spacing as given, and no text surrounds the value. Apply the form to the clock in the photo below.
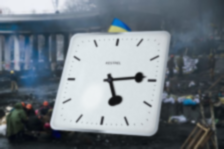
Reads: 5 h 14 min
